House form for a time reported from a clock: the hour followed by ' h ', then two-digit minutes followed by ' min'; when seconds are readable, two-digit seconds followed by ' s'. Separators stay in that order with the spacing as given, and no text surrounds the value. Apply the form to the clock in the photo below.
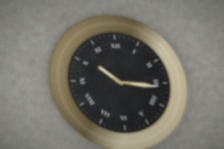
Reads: 10 h 16 min
